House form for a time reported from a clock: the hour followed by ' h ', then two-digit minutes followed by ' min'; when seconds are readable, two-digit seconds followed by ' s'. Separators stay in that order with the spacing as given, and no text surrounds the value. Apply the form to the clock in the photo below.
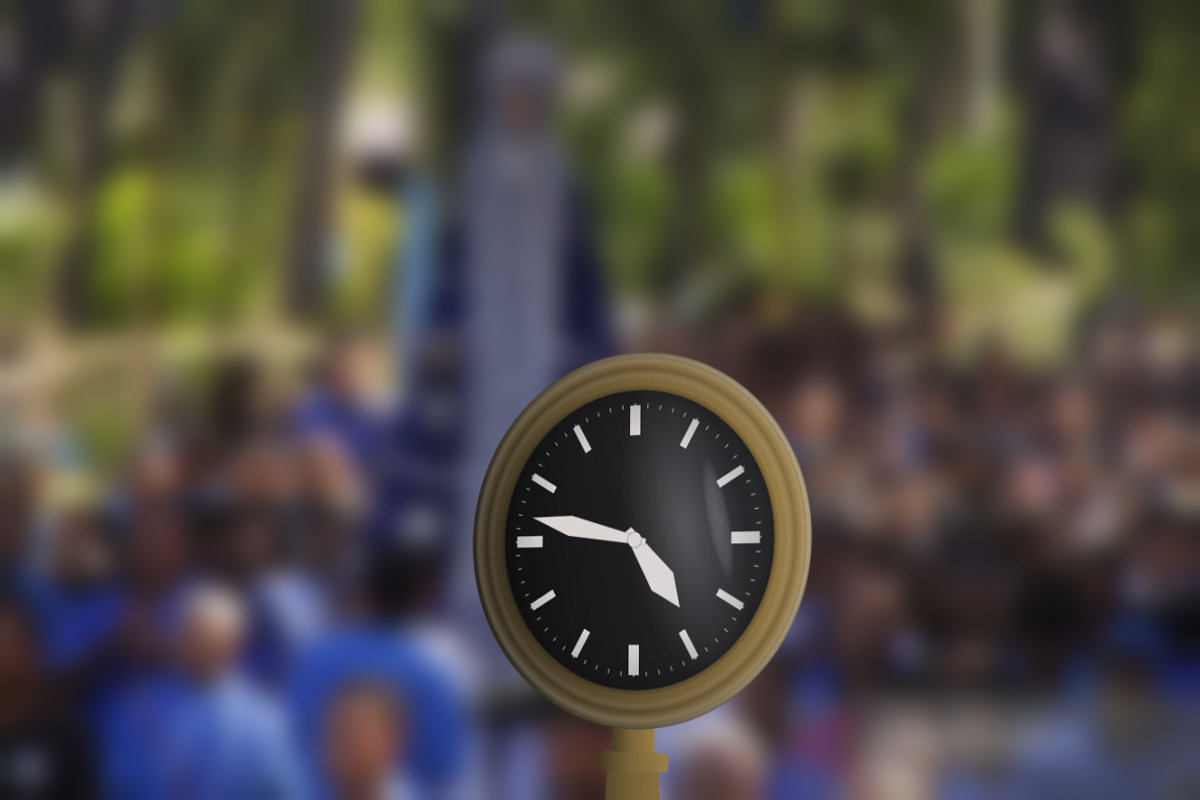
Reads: 4 h 47 min
